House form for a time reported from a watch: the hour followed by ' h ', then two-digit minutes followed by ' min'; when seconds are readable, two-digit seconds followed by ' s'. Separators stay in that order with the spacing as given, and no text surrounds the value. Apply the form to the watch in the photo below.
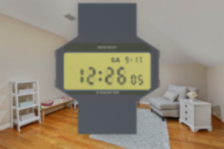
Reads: 12 h 26 min 05 s
